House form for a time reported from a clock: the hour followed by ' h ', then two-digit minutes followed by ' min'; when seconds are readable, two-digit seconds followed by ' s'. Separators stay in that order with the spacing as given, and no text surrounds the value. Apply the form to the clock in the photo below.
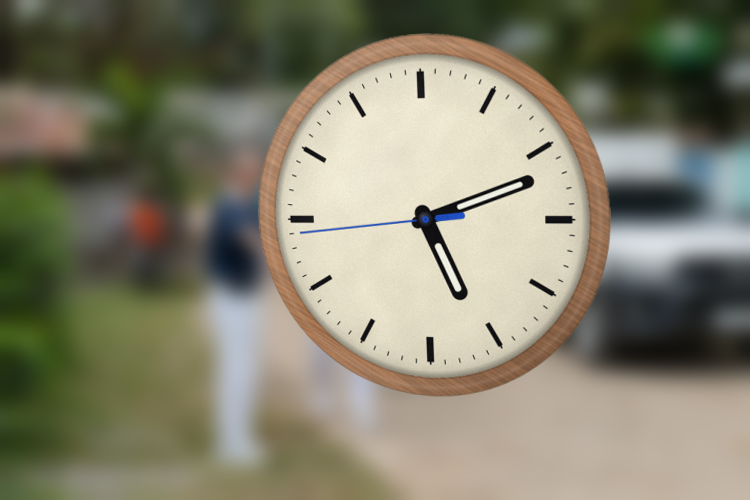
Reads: 5 h 11 min 44 s
